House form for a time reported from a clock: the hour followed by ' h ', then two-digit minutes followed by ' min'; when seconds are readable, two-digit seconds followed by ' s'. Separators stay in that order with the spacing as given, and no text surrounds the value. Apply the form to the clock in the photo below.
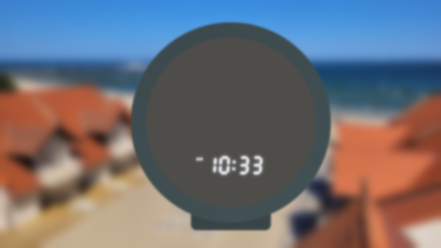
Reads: 10 h 33 min
